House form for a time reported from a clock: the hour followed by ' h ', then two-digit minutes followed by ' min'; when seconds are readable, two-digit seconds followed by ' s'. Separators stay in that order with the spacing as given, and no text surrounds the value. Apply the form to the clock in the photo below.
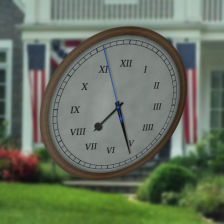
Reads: 7 h 25 min 56 s
